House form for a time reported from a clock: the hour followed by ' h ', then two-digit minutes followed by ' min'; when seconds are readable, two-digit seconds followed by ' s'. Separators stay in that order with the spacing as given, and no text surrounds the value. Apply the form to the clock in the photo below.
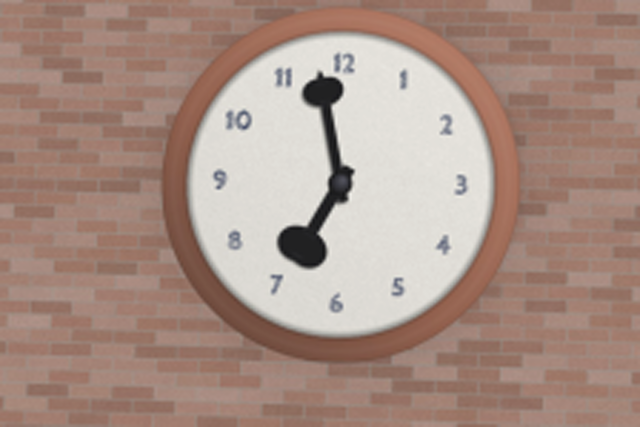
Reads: 6 h 58 min
